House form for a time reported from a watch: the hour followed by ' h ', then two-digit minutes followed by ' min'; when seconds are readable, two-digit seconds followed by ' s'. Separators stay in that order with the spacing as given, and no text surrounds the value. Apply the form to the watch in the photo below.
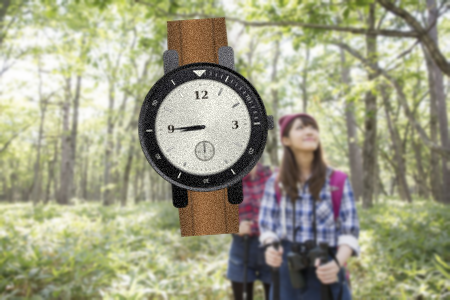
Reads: 8 h 45 min
